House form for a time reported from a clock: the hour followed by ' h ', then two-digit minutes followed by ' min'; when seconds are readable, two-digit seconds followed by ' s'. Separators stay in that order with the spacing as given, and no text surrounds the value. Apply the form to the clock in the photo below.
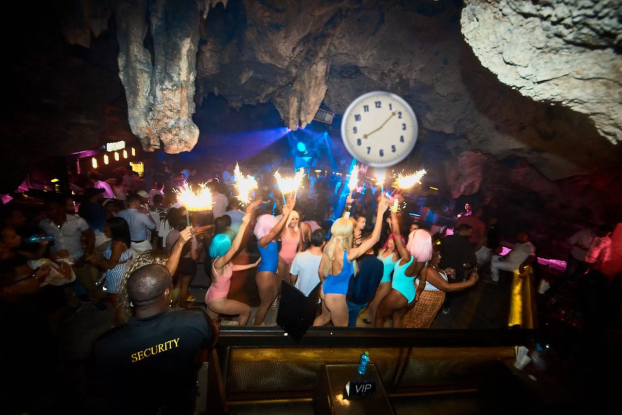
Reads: 8 h 08 min
